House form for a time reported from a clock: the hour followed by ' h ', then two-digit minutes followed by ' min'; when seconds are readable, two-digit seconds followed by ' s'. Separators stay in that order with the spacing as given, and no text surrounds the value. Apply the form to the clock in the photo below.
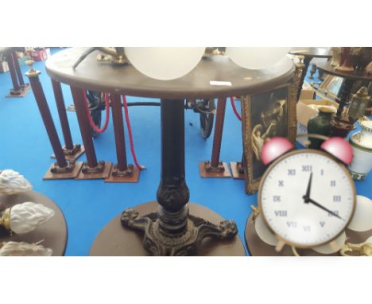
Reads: 12 h 20 min
